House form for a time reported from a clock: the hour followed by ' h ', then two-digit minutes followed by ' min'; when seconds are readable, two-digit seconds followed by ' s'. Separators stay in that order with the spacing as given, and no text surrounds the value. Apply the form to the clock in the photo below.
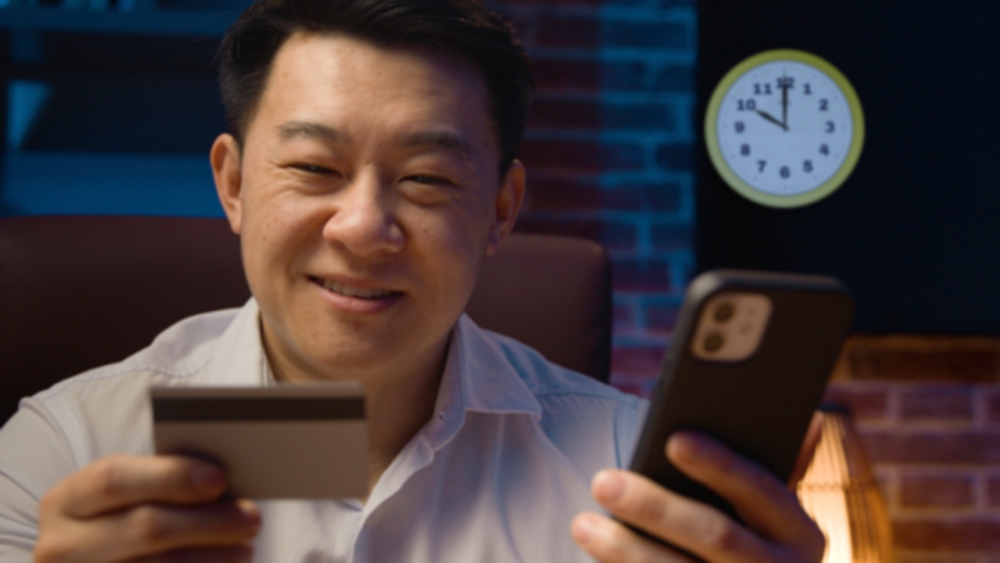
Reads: 10 h 00 min
